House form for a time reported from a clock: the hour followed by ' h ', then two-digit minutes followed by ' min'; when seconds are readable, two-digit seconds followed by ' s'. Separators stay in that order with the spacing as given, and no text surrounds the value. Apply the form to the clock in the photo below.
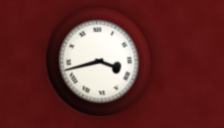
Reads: 3 h 43 min
